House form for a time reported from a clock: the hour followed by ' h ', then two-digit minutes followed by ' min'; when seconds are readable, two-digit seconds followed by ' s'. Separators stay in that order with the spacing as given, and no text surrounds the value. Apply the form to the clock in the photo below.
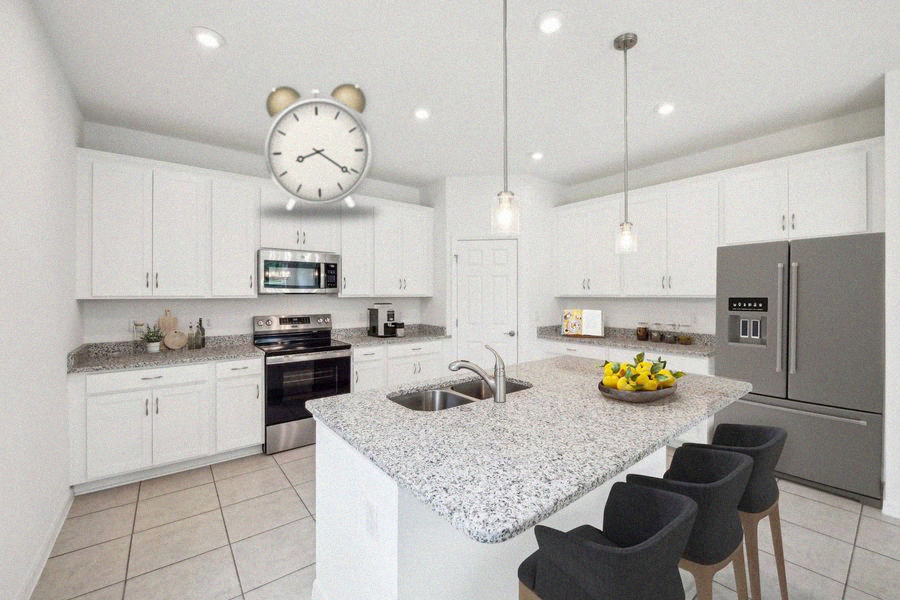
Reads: 8 h 21 min
